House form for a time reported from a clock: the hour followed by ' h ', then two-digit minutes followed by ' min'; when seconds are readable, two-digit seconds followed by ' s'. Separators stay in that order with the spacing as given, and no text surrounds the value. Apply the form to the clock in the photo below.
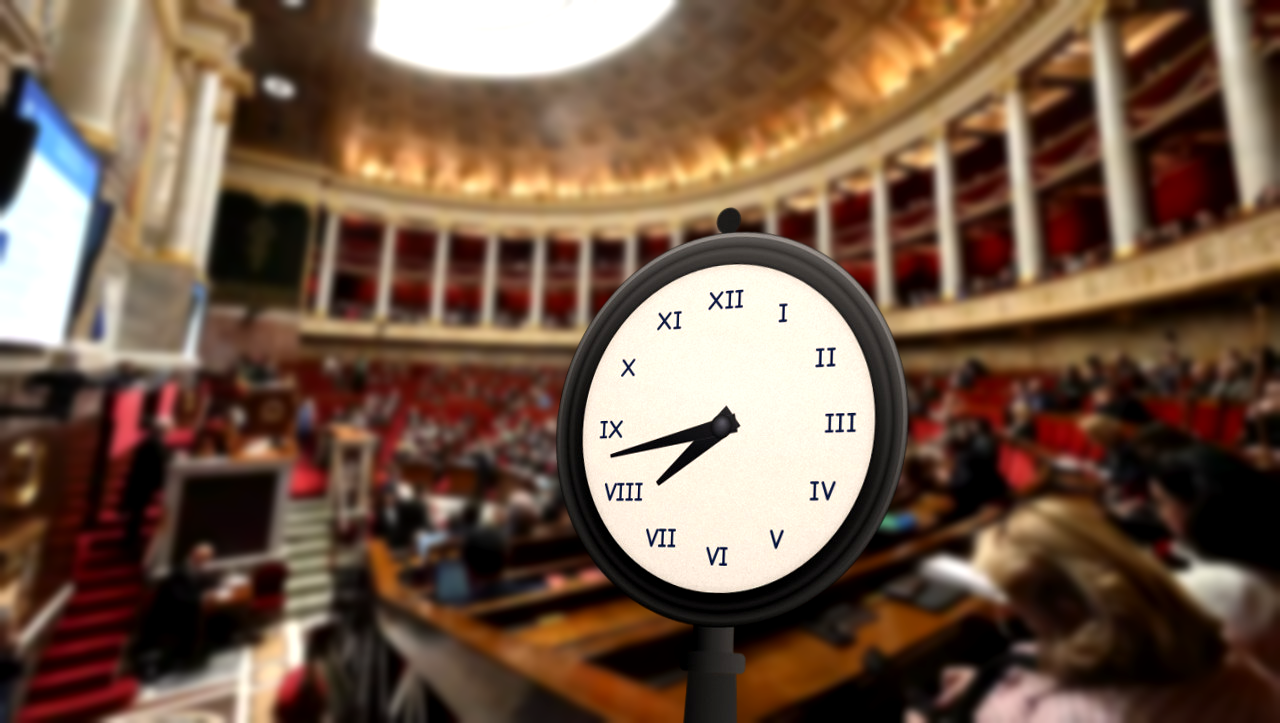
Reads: 7 h 43 min
